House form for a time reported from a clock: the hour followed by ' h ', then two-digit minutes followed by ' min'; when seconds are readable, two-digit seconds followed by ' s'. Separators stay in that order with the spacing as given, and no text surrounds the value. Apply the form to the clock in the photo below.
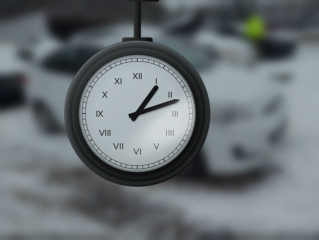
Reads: 1 h 12 min
